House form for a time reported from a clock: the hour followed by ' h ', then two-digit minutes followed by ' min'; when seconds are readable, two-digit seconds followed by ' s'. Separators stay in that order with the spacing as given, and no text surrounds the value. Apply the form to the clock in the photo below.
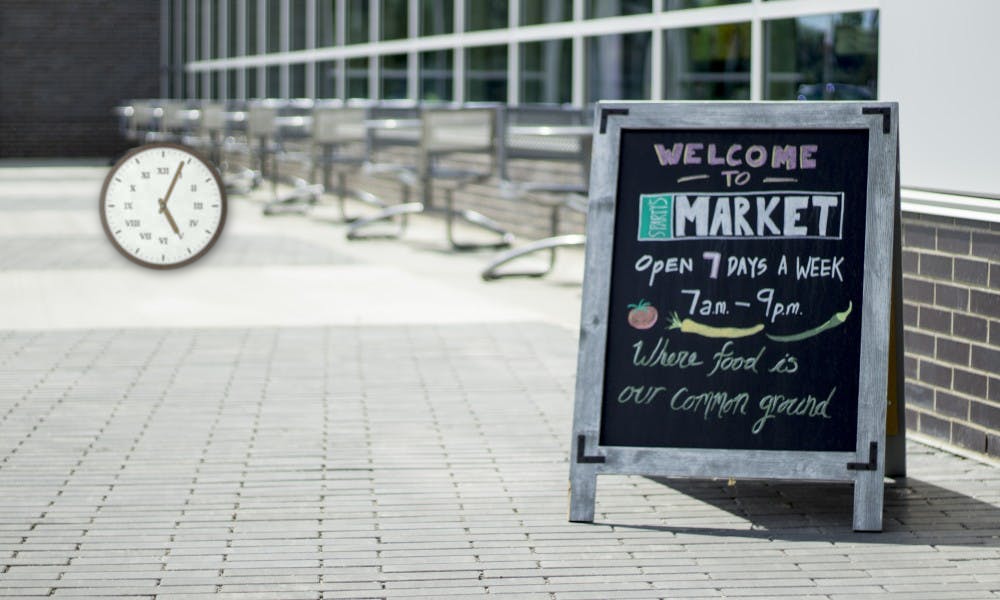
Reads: 5 h 04 min
